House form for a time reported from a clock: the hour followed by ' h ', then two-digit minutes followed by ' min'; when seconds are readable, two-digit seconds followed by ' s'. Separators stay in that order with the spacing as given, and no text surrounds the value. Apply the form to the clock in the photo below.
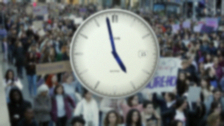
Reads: 4 h 58 min
